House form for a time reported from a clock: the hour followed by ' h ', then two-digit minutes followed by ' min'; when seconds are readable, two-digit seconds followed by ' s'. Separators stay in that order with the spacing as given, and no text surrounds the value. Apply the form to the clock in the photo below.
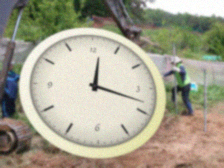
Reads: 12 h 18 min
